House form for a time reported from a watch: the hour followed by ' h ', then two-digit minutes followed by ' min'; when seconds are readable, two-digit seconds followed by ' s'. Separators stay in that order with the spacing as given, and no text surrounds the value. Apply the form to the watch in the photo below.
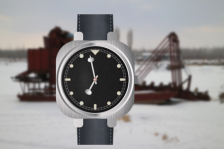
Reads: 6 h 58 min
